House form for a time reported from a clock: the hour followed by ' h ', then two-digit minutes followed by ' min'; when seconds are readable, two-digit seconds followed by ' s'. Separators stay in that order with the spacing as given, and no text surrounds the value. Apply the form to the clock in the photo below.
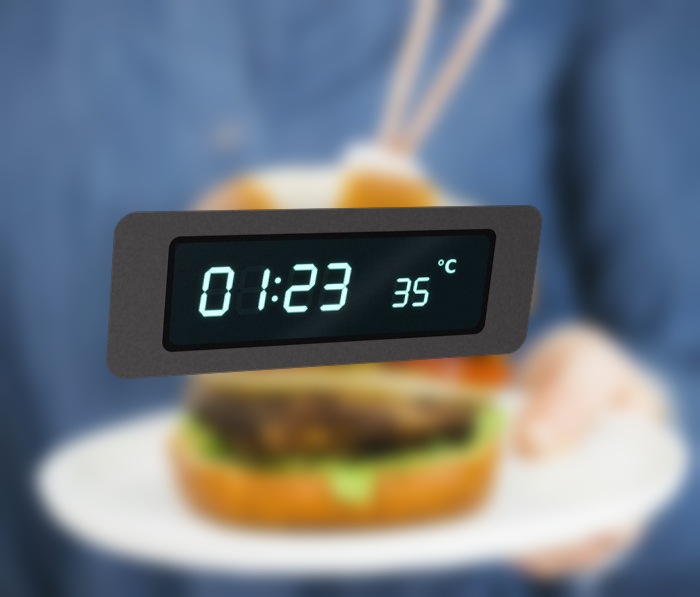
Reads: 1 h 23 min
